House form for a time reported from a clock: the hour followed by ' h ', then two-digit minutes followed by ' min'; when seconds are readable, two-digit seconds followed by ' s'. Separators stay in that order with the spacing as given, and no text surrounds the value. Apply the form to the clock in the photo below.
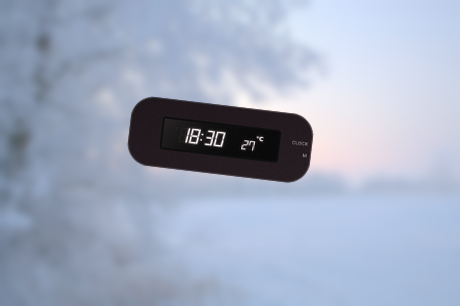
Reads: 18 h 30 min
